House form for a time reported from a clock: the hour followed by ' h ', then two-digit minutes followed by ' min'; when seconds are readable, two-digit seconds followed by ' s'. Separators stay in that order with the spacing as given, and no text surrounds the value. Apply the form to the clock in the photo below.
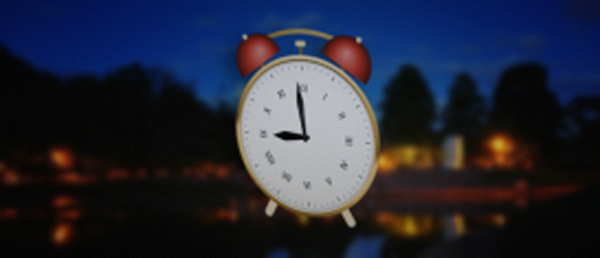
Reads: 8 h 59 min
